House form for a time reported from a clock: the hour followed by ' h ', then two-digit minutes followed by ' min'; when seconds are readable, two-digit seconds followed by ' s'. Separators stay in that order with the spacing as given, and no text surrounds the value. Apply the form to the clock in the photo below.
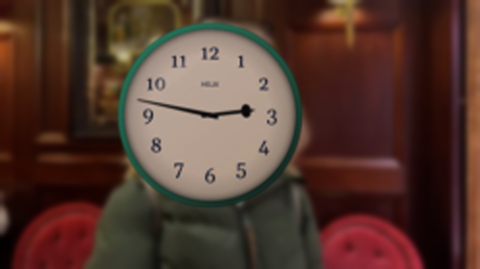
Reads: 2 h 47 min
